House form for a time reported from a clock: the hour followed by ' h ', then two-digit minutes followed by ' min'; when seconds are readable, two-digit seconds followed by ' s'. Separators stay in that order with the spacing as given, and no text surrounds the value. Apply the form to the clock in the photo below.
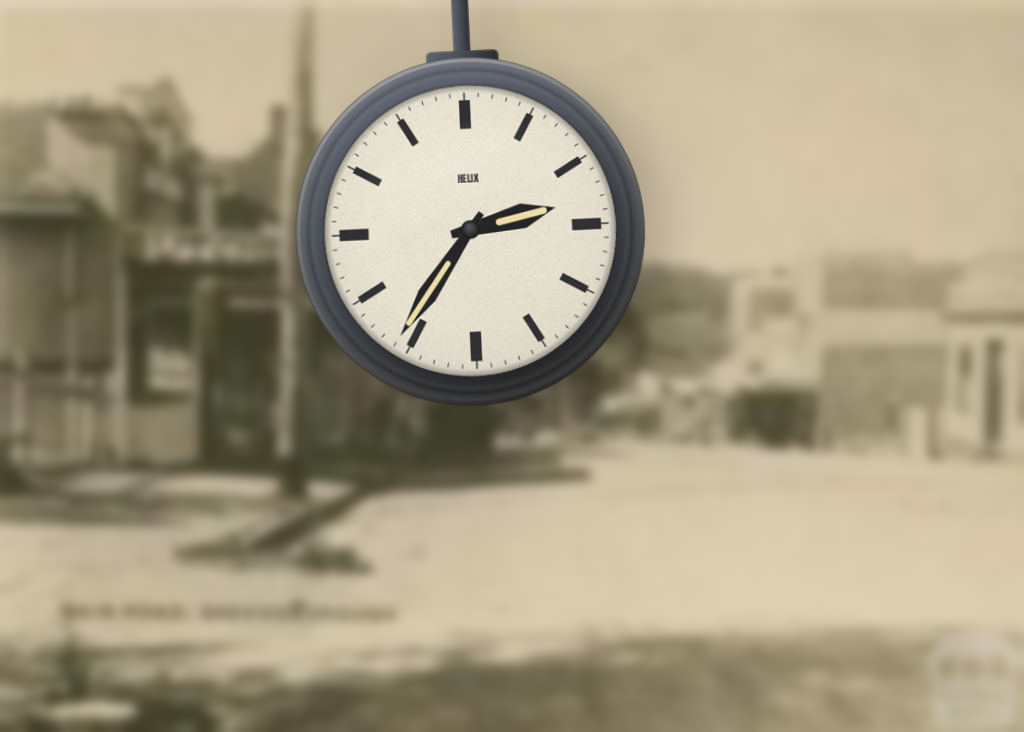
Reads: 2 h 36 min
